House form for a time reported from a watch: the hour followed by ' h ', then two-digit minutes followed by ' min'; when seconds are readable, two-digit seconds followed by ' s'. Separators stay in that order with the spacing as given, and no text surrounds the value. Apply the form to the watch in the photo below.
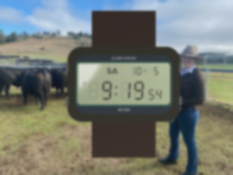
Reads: 9 h 19 min
